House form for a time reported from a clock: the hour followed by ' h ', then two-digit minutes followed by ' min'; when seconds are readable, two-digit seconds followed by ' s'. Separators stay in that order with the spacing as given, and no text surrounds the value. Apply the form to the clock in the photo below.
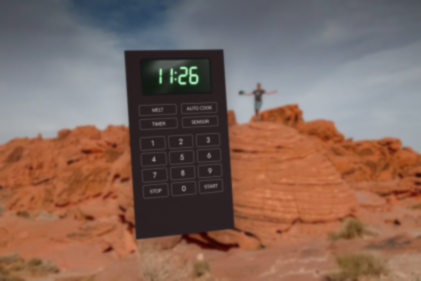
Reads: 11 h 26 min
